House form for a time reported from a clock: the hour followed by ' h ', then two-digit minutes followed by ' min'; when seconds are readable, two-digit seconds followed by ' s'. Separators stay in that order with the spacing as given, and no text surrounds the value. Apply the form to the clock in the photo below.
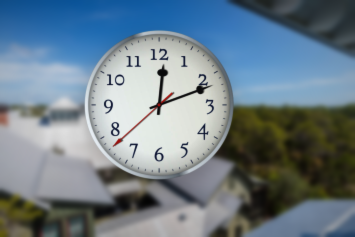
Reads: 12 h 11 min 38 s
